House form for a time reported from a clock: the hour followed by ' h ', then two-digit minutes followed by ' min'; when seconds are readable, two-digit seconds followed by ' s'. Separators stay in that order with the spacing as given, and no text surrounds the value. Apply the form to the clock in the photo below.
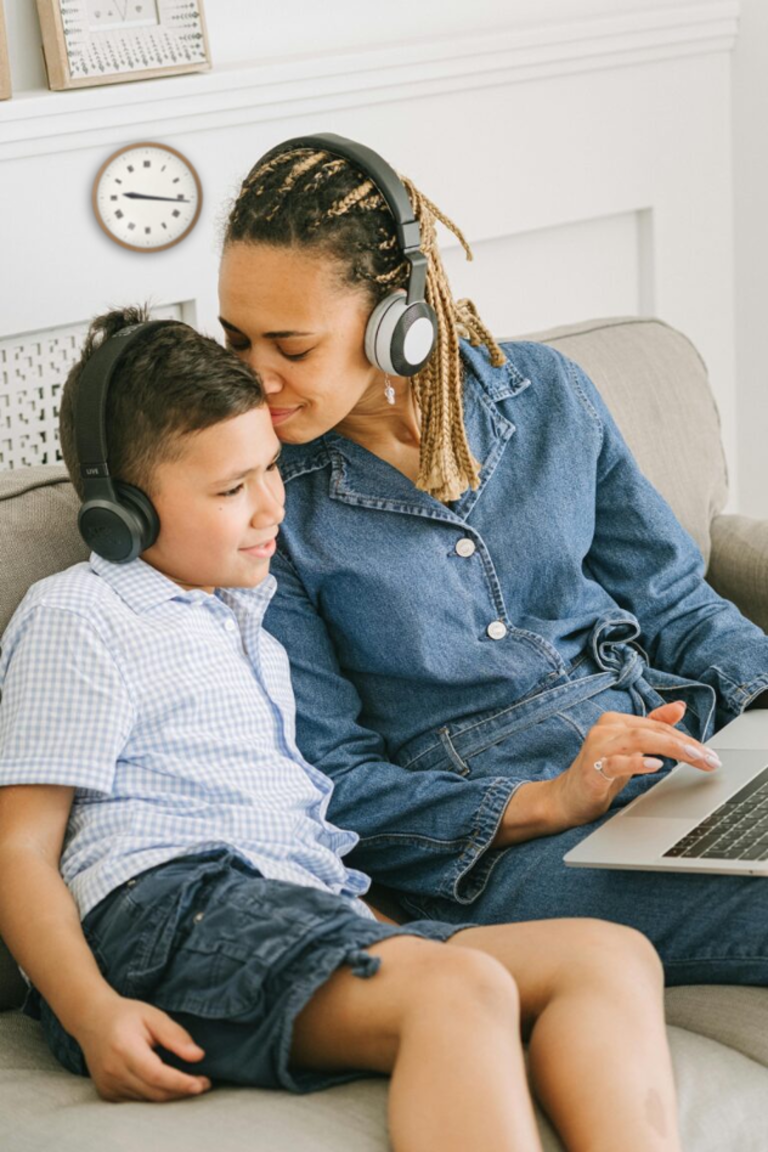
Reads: 9 h 16 min
